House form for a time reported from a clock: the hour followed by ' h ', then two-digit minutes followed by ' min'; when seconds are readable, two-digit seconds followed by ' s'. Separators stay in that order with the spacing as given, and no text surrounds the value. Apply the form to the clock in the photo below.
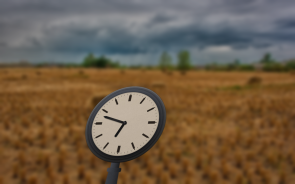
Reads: 6 h 48 min
